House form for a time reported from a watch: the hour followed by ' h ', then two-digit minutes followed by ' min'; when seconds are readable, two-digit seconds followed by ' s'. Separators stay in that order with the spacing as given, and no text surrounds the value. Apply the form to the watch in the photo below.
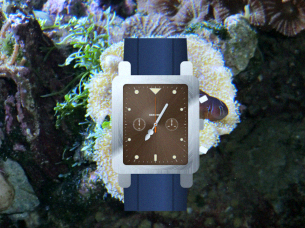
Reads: 7 h 05 min
